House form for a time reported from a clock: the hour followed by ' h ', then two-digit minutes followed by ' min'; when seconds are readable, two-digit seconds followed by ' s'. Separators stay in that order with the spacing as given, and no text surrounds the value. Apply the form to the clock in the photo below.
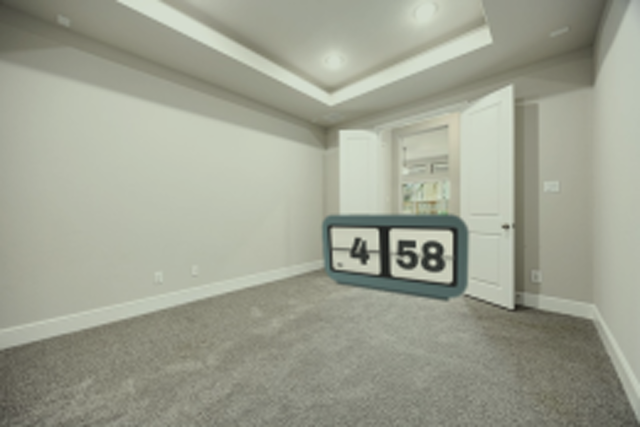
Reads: 4 h 58 min
